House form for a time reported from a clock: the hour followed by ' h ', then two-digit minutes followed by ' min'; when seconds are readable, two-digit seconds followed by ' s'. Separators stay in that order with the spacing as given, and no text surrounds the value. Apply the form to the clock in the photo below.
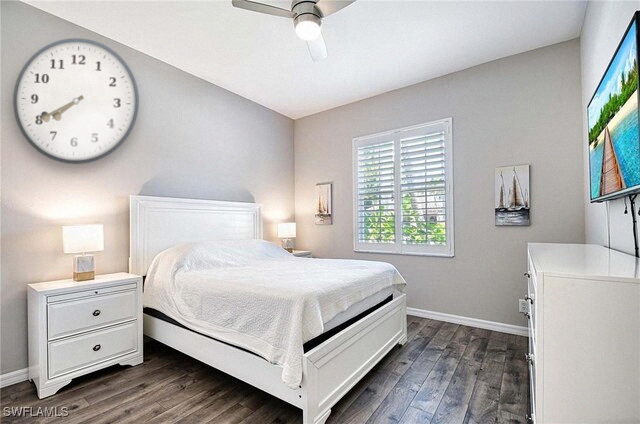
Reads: 7 h 40 min
